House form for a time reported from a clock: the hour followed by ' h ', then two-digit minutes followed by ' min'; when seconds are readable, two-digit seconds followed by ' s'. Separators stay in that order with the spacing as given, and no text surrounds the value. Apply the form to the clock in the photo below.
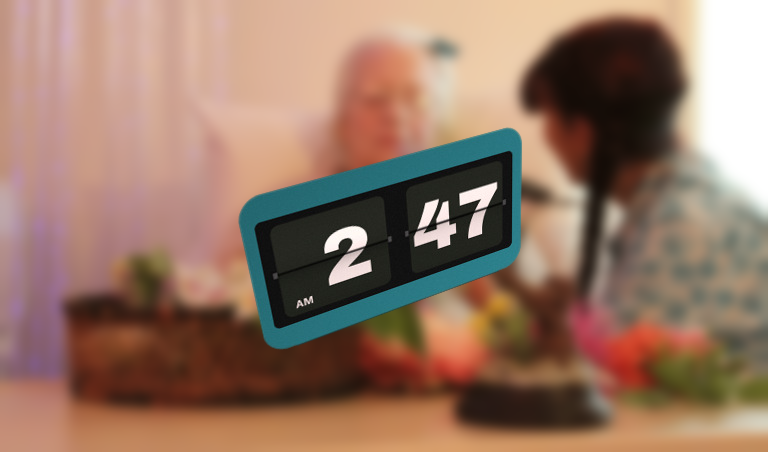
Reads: 2 h 47 min
